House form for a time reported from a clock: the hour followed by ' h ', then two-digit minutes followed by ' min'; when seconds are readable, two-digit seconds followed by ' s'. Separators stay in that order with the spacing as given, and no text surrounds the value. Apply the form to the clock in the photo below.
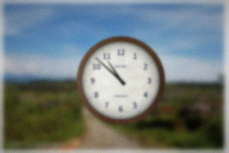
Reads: 10 h 52 min
